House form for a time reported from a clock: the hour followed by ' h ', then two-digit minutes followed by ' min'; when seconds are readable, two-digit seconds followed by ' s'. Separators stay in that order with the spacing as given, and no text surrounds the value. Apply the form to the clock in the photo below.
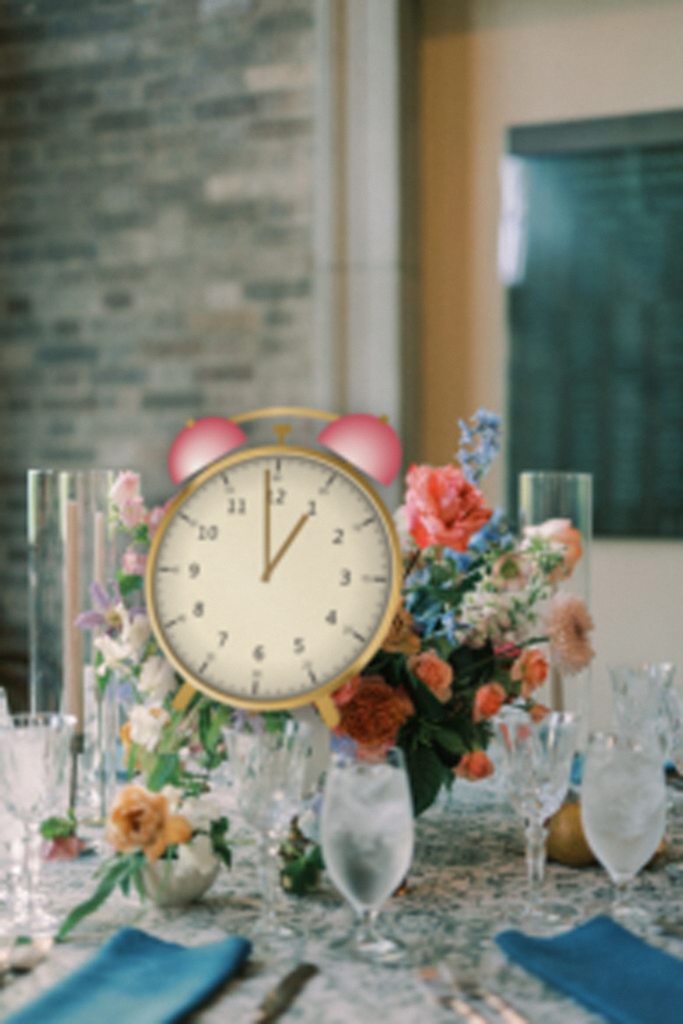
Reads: 12 h 59 min
